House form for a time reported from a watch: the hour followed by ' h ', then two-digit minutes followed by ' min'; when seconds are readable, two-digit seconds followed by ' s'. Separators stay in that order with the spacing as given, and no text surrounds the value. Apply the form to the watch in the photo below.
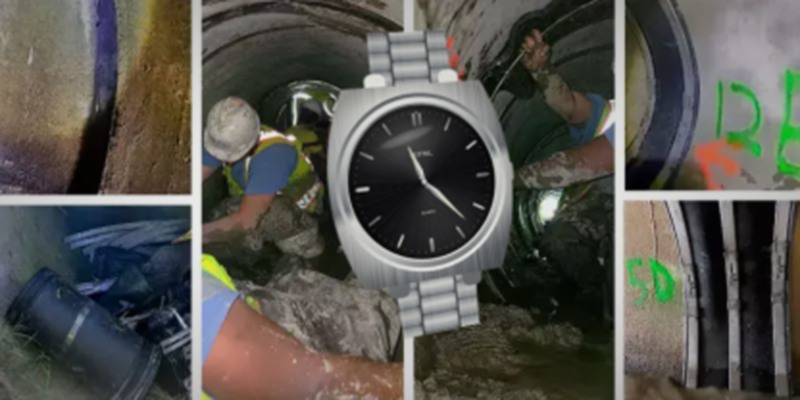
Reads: 11 h 23 min
